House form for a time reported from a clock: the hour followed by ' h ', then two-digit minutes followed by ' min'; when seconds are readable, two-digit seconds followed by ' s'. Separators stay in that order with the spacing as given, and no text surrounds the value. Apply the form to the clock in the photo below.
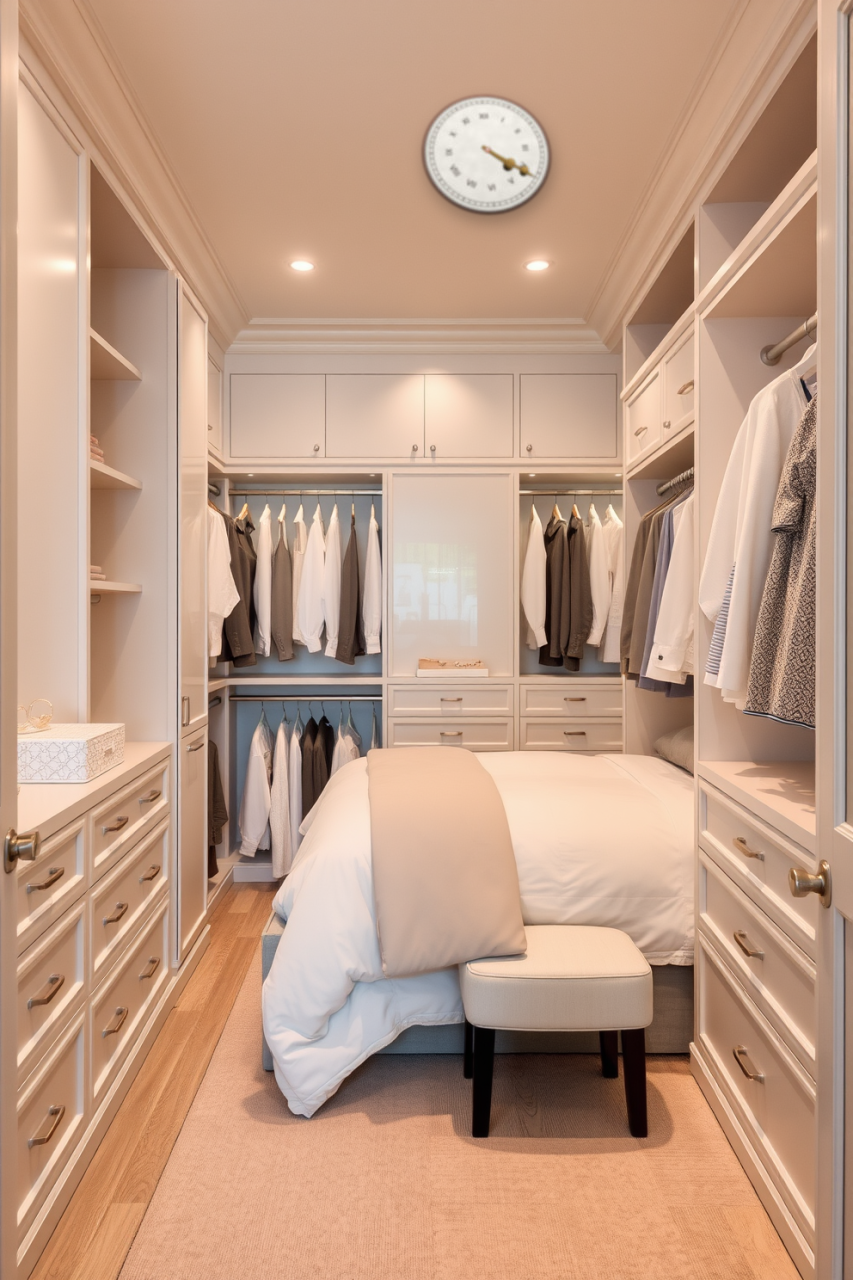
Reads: 4 h 21 min
